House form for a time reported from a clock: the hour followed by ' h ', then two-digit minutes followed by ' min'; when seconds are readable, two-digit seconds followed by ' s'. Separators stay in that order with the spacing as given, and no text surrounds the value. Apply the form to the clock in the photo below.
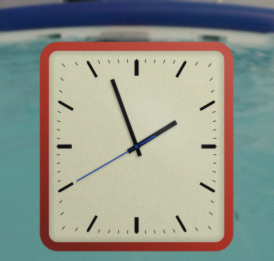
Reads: 1 h 56 min 40 s
